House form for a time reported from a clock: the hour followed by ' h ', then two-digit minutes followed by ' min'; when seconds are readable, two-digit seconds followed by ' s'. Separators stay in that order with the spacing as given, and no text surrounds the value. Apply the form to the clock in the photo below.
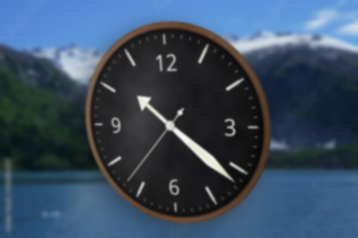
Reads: 10 h 21 min 37 s
